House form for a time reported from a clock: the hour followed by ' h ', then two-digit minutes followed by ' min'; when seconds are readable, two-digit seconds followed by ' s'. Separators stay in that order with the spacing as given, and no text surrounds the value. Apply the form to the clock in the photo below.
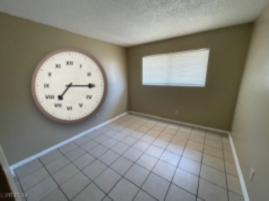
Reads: 7 h 15 min
